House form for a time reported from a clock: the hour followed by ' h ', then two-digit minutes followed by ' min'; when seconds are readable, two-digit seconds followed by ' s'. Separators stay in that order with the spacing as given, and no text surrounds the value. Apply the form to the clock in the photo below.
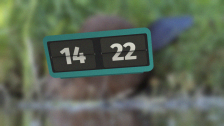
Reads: 14 h 22 min
